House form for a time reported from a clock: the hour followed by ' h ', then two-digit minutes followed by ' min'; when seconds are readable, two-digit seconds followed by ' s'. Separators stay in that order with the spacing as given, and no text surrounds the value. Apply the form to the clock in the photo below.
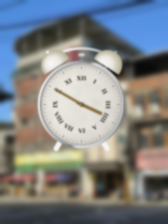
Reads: 3 h 50 min
